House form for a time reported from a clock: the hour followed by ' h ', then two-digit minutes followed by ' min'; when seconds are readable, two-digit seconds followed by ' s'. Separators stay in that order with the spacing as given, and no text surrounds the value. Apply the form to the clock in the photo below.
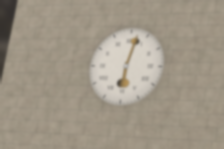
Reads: 6 h 02 min
